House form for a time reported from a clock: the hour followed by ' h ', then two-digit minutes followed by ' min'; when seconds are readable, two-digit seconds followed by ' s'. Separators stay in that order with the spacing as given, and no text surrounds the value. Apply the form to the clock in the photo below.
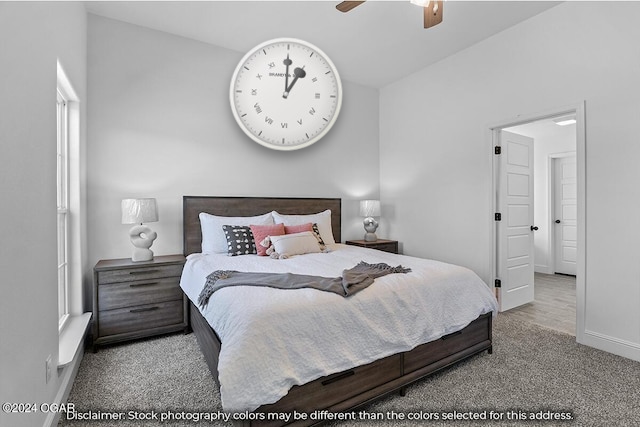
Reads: 1 h 00 min
